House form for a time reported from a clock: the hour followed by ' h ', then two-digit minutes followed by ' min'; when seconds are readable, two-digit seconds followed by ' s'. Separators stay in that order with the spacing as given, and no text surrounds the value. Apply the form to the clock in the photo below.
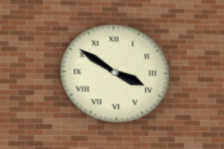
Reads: 3 h 51 min
